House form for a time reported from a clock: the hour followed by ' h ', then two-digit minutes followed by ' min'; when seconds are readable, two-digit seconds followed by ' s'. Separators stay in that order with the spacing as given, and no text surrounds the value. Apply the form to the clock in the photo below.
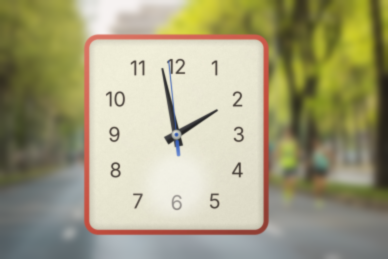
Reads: 1 h 57 min 59 s
